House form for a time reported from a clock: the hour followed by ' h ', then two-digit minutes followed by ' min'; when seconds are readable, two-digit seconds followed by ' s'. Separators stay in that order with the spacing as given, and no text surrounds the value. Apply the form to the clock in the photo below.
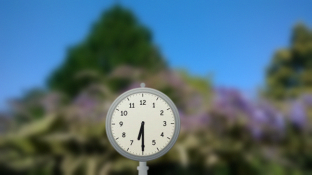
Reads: 6 h 30 min
